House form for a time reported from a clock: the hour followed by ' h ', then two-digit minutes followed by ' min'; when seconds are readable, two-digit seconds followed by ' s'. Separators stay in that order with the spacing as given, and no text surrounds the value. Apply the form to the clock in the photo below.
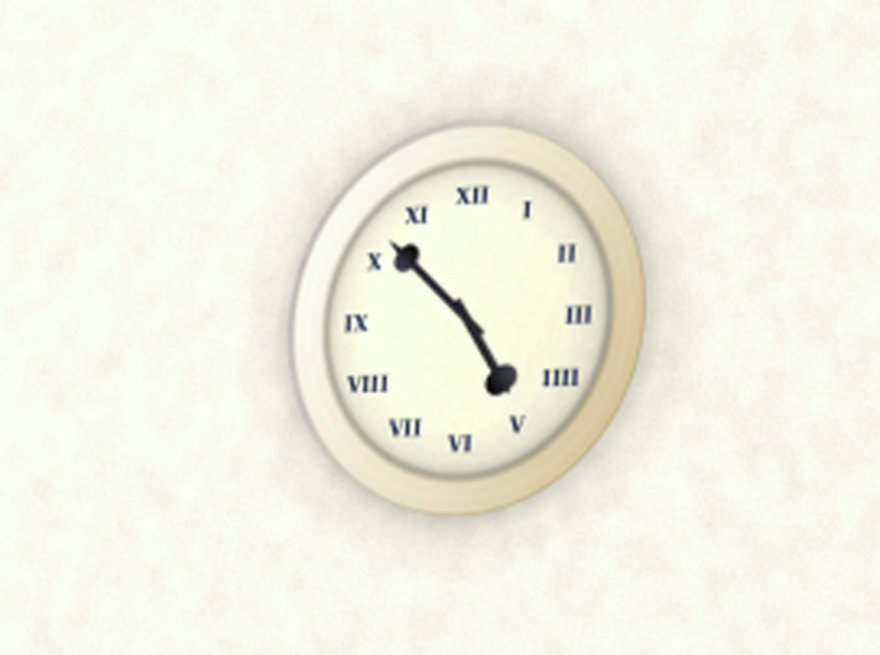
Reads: 4 h 52 min
